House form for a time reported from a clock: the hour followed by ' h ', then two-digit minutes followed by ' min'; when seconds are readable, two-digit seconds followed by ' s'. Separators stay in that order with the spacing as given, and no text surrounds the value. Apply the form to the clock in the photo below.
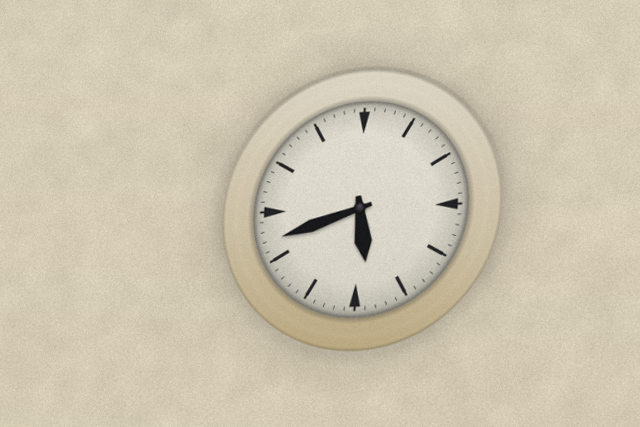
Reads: 5 h 42 min
